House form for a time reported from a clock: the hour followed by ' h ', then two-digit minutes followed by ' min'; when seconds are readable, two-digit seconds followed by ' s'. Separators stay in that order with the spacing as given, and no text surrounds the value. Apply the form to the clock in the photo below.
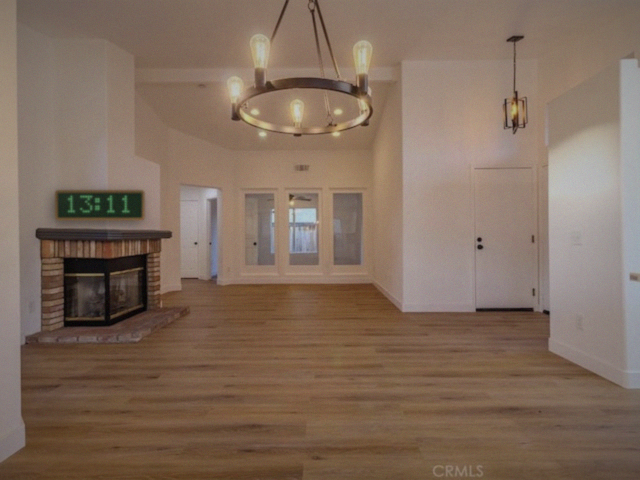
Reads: 13 h 11 min
